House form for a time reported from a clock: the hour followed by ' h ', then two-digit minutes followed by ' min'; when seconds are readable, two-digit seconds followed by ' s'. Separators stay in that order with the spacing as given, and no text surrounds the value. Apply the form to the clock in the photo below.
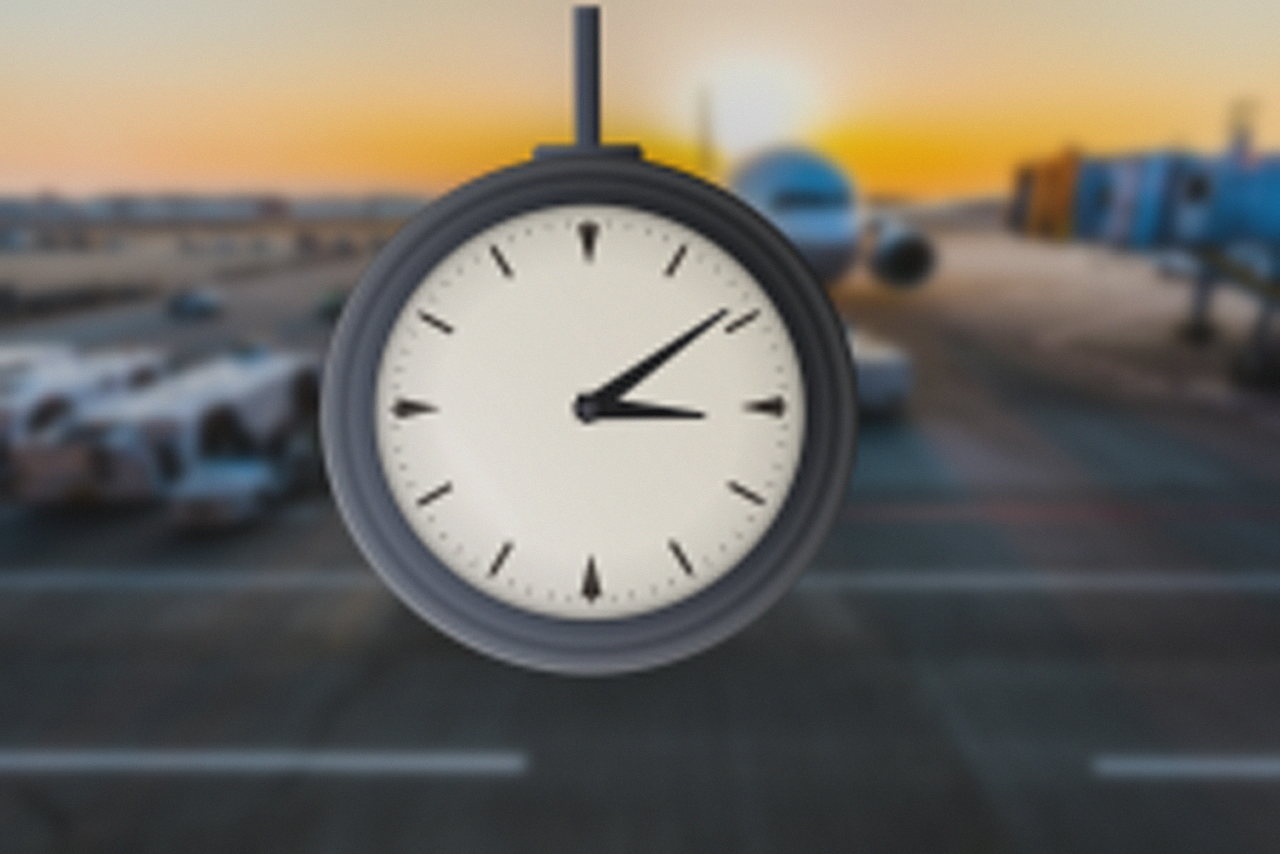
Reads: 3 h 09 min
